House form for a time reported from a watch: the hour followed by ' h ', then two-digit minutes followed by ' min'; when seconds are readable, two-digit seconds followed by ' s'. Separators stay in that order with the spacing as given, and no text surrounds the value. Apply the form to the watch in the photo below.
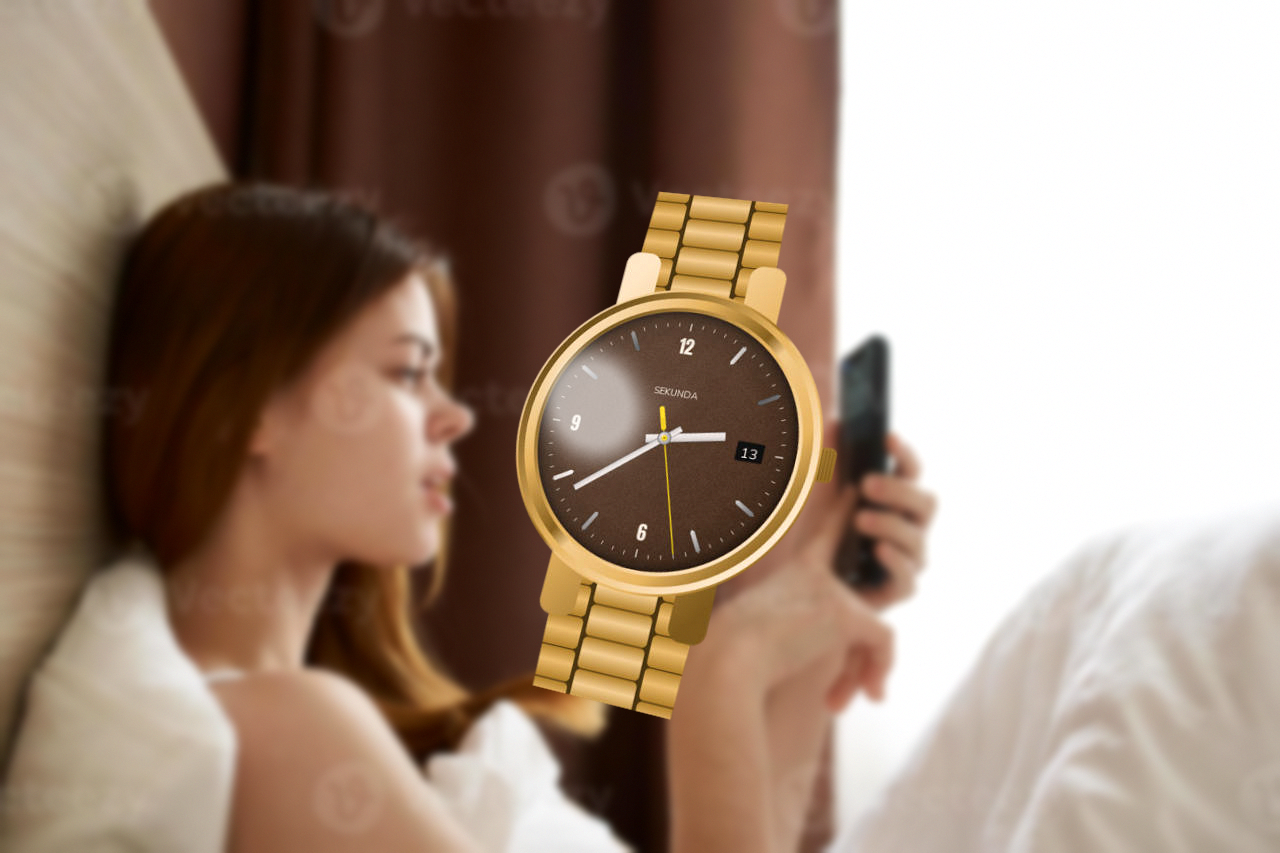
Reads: 2 h 38 min 27 s
